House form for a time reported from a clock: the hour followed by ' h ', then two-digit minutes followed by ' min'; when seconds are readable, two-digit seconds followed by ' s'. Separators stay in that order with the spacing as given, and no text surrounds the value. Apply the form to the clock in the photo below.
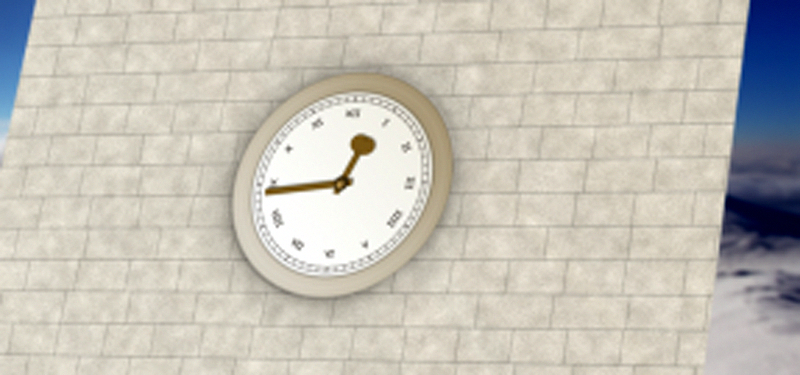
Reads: 12 h 44 min
